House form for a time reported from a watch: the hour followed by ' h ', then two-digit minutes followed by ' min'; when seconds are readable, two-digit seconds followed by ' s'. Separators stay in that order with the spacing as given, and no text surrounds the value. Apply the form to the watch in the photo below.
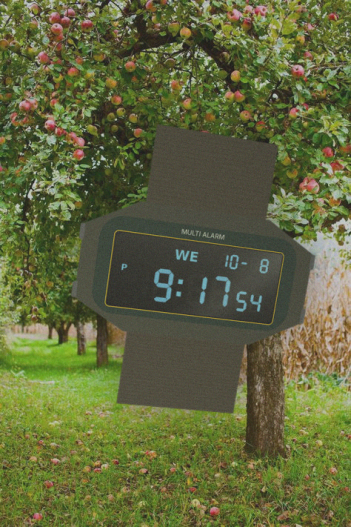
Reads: 9 h 17 min 54 s
